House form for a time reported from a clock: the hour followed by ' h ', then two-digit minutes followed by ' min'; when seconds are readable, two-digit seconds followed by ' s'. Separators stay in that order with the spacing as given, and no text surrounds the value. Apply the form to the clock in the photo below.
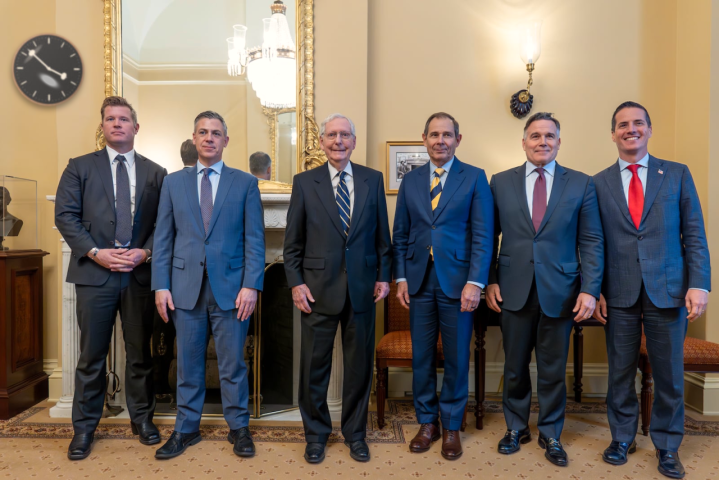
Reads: 3 h 52 min
